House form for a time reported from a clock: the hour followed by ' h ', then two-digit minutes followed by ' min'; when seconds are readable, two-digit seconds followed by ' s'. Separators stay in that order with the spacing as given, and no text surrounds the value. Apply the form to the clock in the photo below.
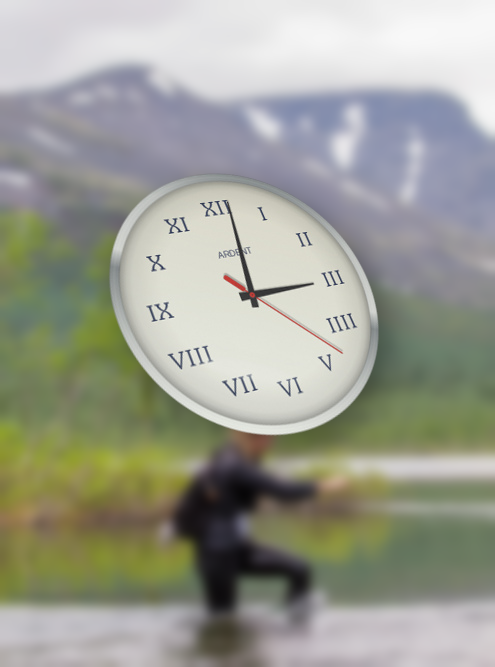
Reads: 3 h 01 min 23 s
